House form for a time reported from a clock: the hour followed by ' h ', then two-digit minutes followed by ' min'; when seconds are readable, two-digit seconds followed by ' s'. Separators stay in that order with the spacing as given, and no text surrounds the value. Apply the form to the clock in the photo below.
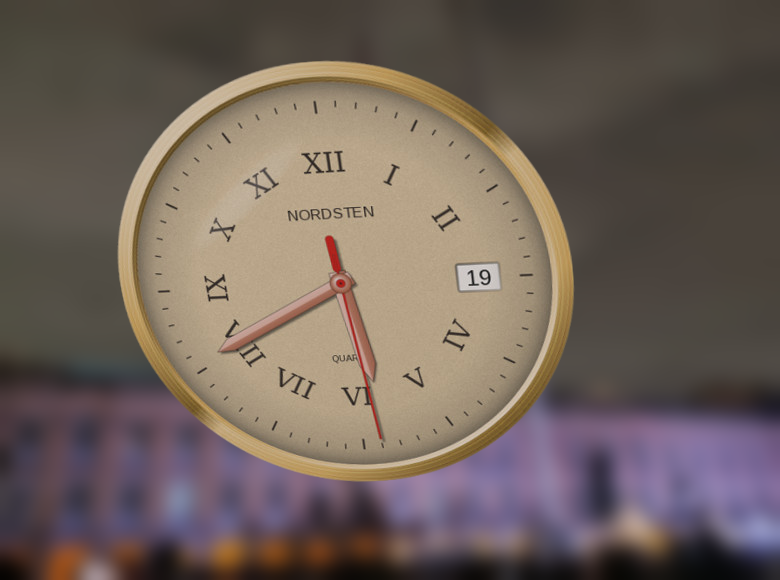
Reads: 5 h 40 min 29 s
